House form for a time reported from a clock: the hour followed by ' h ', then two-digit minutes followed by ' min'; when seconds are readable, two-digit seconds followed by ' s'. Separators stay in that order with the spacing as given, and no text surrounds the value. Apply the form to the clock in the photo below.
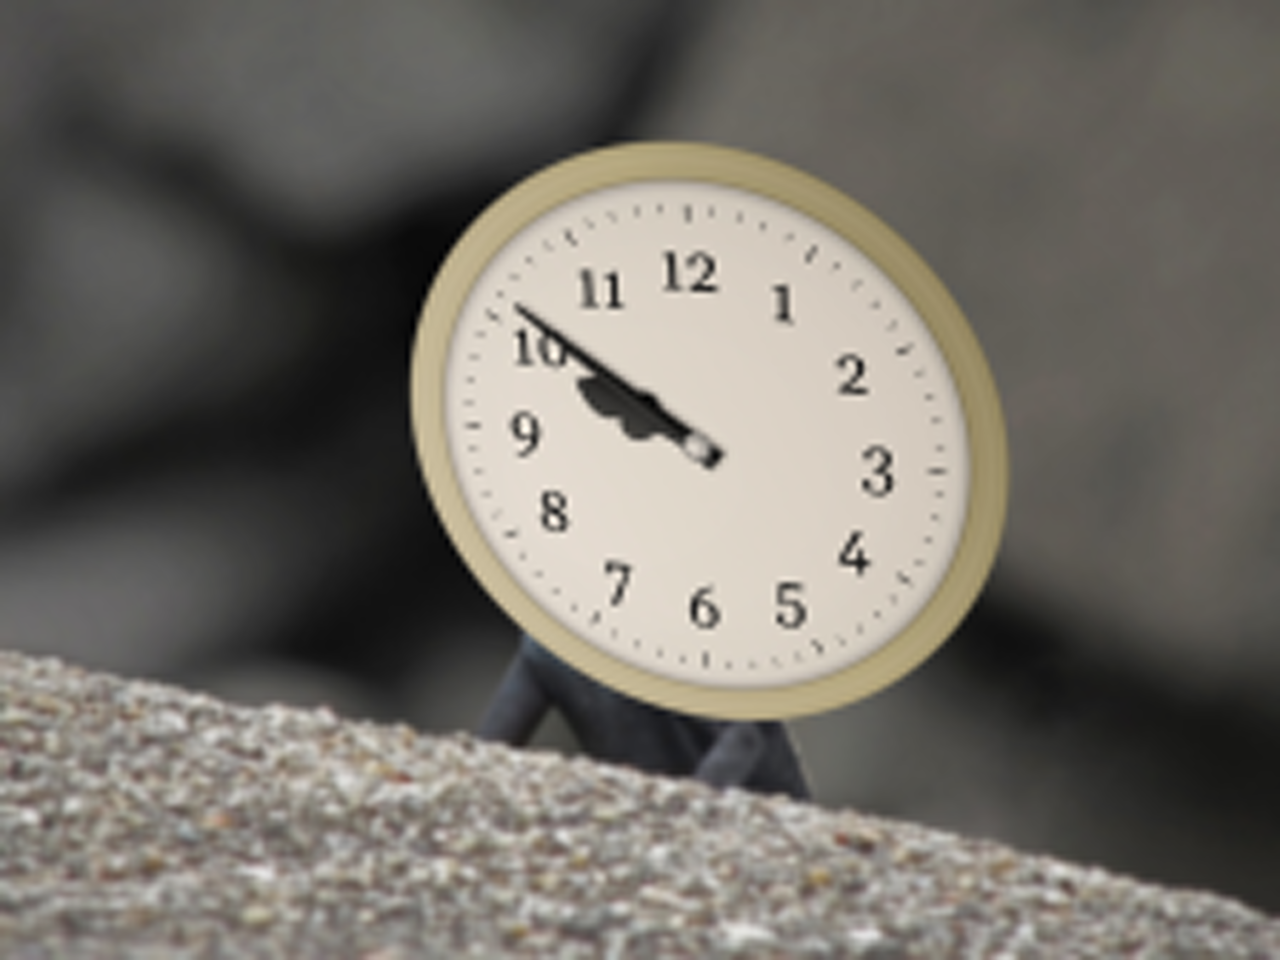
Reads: 9 h 51 min
